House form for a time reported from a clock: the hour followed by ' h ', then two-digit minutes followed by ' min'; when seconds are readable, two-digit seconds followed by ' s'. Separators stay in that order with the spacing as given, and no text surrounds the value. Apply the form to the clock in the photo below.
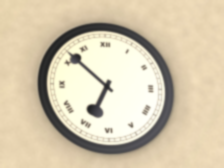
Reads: 6 h 52 min
